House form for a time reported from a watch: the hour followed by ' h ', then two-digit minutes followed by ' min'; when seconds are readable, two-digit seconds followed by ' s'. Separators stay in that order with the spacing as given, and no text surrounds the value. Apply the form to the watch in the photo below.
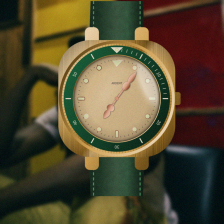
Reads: 7 h 06 min
